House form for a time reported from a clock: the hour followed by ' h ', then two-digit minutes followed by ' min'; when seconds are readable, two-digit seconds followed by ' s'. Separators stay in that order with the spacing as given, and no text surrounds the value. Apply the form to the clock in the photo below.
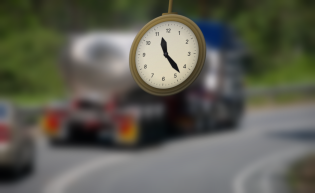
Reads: 11 h 23 min
